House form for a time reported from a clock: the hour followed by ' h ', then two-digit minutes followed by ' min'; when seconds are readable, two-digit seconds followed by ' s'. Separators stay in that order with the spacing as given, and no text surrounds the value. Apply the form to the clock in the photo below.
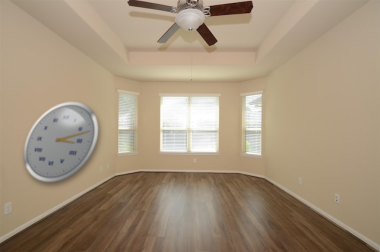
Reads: 3 h 12 min
